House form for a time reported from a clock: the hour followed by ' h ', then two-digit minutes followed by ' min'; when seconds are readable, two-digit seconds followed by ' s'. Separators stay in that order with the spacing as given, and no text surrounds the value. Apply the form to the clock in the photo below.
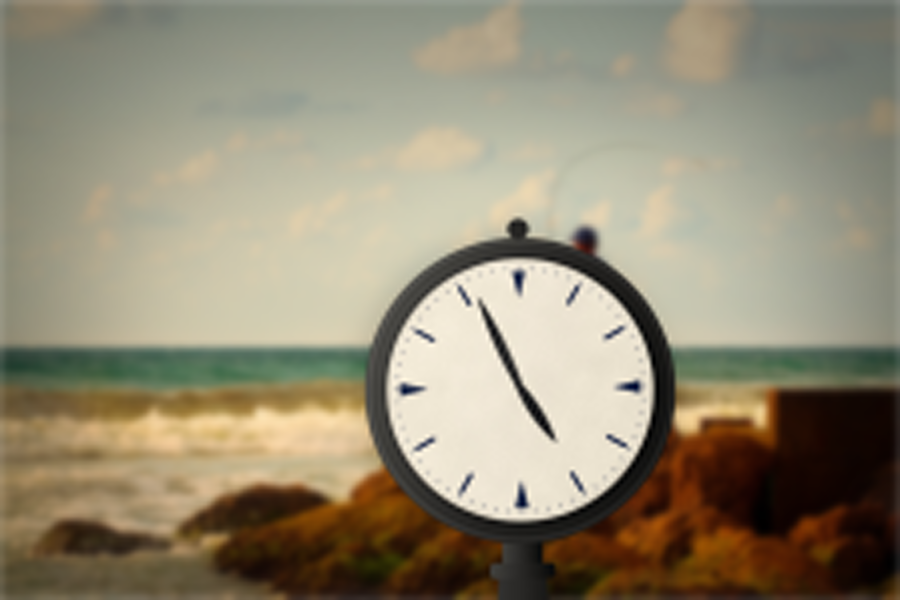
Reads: 4 h 56 min
